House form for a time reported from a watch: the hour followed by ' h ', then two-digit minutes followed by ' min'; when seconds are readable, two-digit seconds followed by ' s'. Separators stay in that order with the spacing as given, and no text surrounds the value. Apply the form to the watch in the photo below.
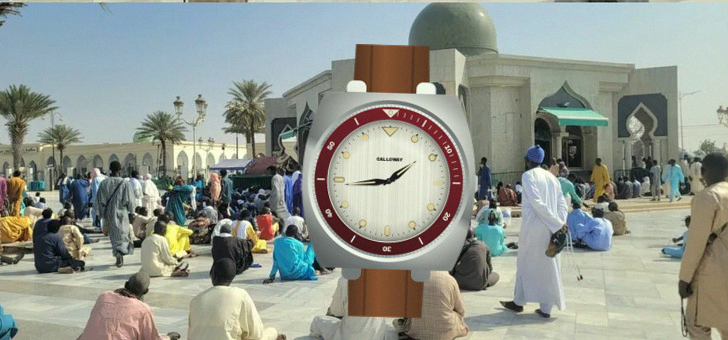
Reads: 1 h 44 min
